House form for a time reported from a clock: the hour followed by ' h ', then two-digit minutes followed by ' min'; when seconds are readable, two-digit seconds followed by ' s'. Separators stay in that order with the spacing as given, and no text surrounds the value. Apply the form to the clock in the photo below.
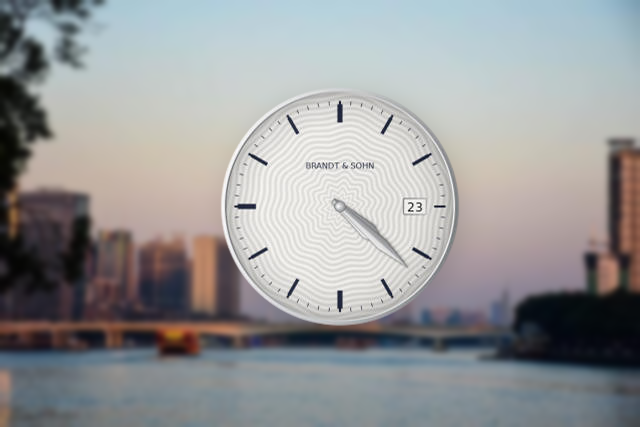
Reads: 4 h 22 min
